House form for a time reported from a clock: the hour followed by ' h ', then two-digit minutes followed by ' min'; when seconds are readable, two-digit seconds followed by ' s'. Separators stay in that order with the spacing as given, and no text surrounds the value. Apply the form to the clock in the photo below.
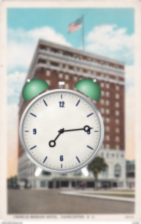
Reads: 7 h 14 min
